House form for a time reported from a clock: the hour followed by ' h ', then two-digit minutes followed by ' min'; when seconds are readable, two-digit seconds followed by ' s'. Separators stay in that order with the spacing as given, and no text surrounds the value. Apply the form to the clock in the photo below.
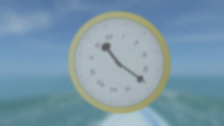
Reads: 11 h 24 min
